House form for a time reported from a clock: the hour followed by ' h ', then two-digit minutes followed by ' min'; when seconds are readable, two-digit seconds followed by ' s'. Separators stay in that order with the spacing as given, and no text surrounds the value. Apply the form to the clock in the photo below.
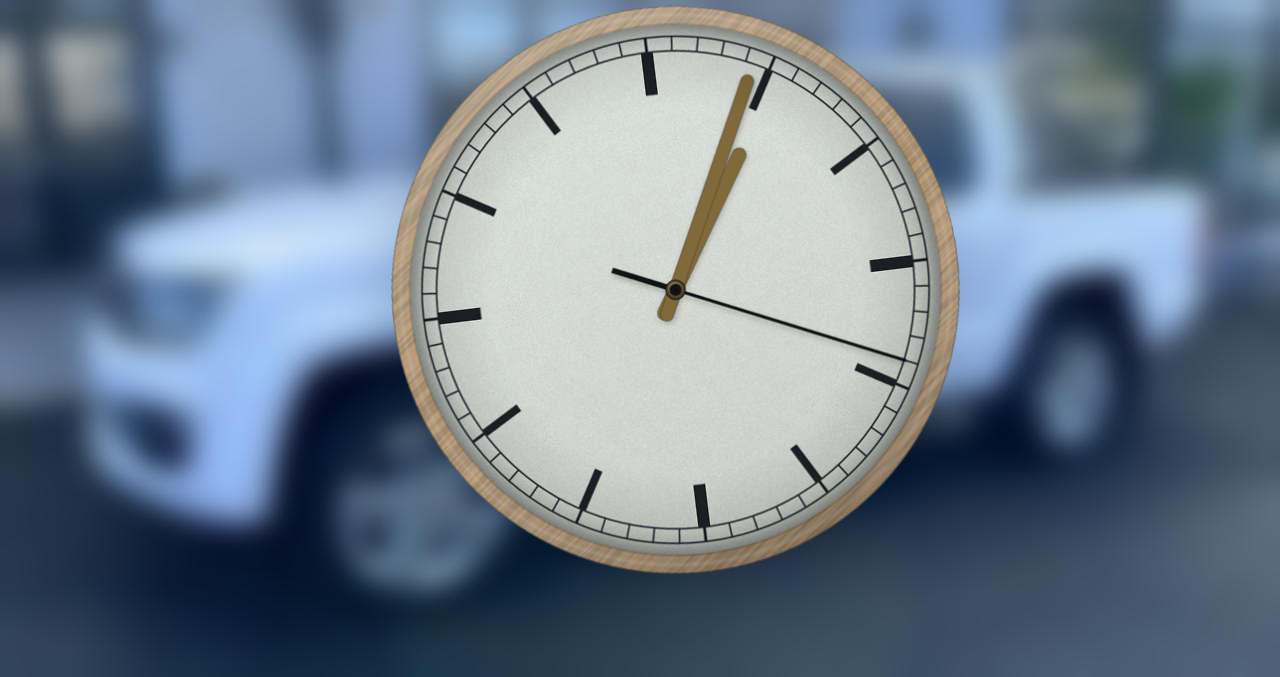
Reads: 1 h 04 min 19 s
